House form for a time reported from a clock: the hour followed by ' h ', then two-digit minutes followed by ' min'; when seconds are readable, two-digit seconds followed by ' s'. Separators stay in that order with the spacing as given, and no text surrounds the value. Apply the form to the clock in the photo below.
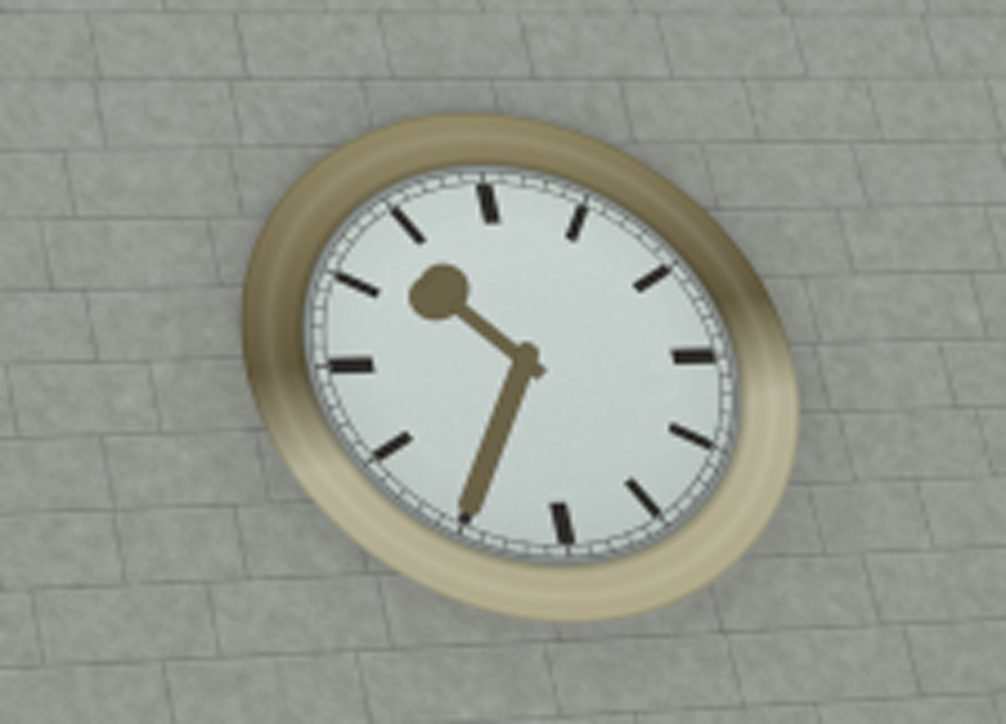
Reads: 10 h 35 min
